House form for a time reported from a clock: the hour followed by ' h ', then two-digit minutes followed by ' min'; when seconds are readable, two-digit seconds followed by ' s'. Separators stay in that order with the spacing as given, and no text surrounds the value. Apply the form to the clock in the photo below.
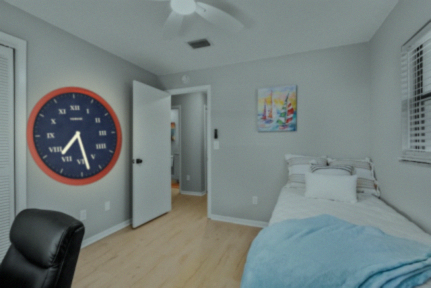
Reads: 7 h 28 min
